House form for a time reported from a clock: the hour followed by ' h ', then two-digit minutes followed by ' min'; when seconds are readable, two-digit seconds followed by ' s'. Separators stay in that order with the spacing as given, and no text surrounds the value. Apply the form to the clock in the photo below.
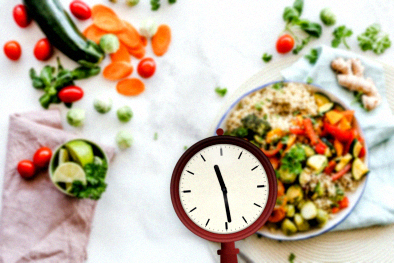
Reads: 11 h 29 min
